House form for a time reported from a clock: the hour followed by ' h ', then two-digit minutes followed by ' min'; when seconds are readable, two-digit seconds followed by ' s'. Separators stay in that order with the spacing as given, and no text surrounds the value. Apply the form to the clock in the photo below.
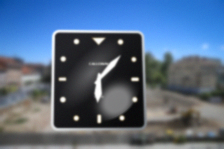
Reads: 6 h 07 min
